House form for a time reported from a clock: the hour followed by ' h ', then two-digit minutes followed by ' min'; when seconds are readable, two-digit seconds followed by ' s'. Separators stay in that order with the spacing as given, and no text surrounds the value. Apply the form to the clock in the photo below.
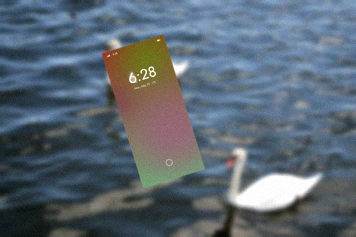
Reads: 6 h 28 min
